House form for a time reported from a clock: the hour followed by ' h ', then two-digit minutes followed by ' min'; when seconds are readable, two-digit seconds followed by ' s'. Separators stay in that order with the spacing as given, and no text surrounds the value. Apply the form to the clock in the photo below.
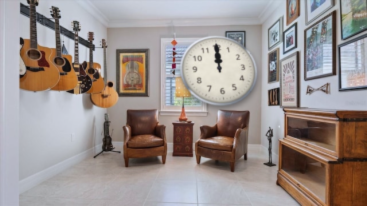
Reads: 12 h 00 min
